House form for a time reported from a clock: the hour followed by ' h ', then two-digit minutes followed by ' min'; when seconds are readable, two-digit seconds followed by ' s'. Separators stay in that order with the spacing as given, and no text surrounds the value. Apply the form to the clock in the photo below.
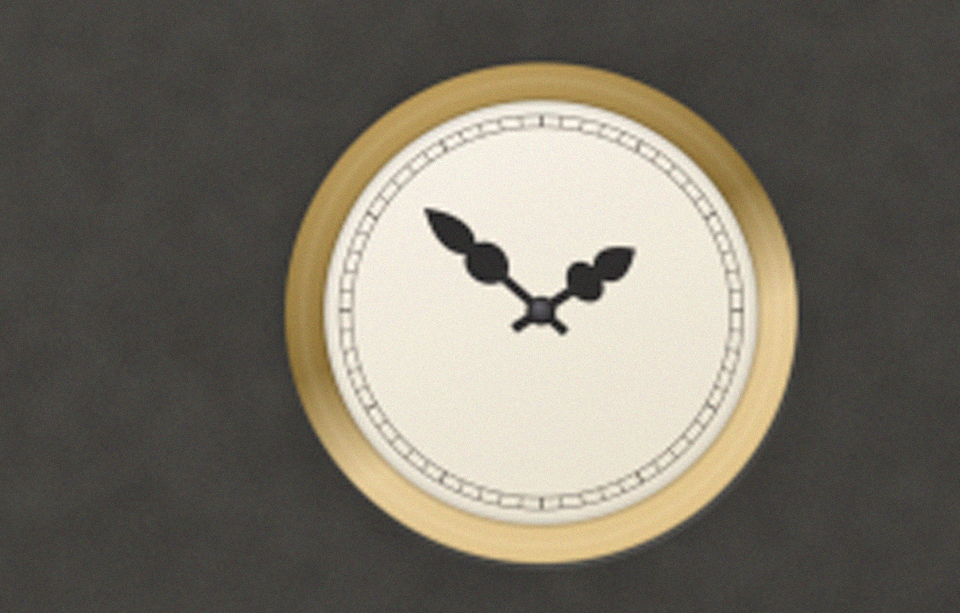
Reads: 1 h 52 min
